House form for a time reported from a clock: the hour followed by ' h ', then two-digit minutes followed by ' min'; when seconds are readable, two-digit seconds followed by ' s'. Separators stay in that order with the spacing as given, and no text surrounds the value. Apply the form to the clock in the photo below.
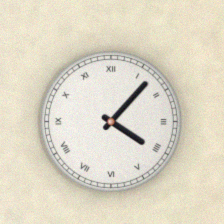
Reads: 4 h 07 min
